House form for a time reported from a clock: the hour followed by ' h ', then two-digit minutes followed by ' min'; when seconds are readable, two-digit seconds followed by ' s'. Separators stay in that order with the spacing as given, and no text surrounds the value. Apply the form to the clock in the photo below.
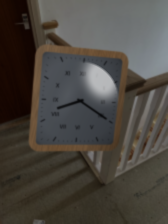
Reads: 8 h 20 min
